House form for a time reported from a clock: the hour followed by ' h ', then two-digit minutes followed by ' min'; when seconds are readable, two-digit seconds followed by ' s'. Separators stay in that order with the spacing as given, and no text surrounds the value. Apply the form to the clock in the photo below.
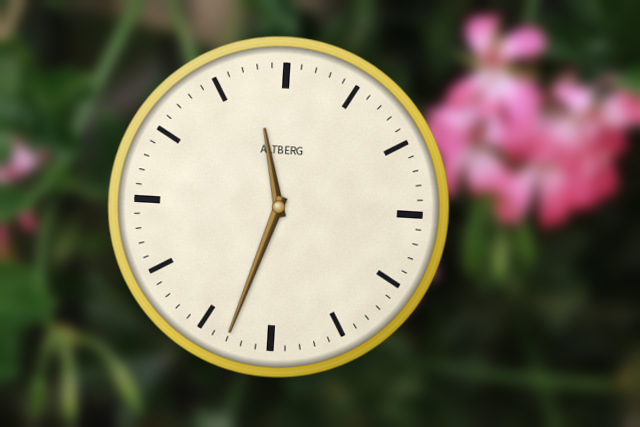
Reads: 11 h 33 min
